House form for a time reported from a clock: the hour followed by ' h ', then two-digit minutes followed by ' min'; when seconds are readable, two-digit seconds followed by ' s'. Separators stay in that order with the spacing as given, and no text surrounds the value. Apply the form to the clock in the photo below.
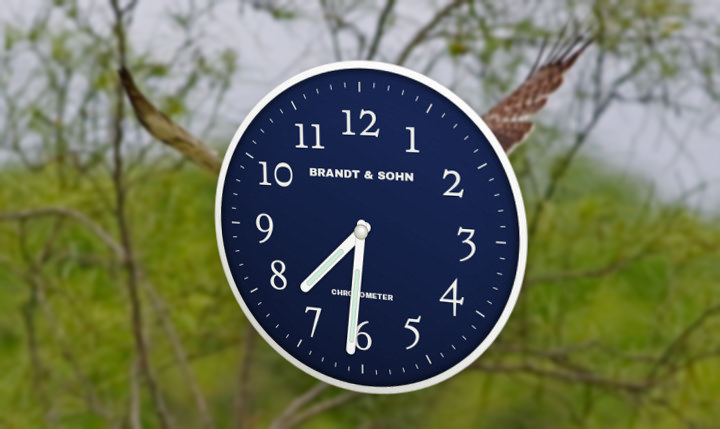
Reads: 7 h 31 min
